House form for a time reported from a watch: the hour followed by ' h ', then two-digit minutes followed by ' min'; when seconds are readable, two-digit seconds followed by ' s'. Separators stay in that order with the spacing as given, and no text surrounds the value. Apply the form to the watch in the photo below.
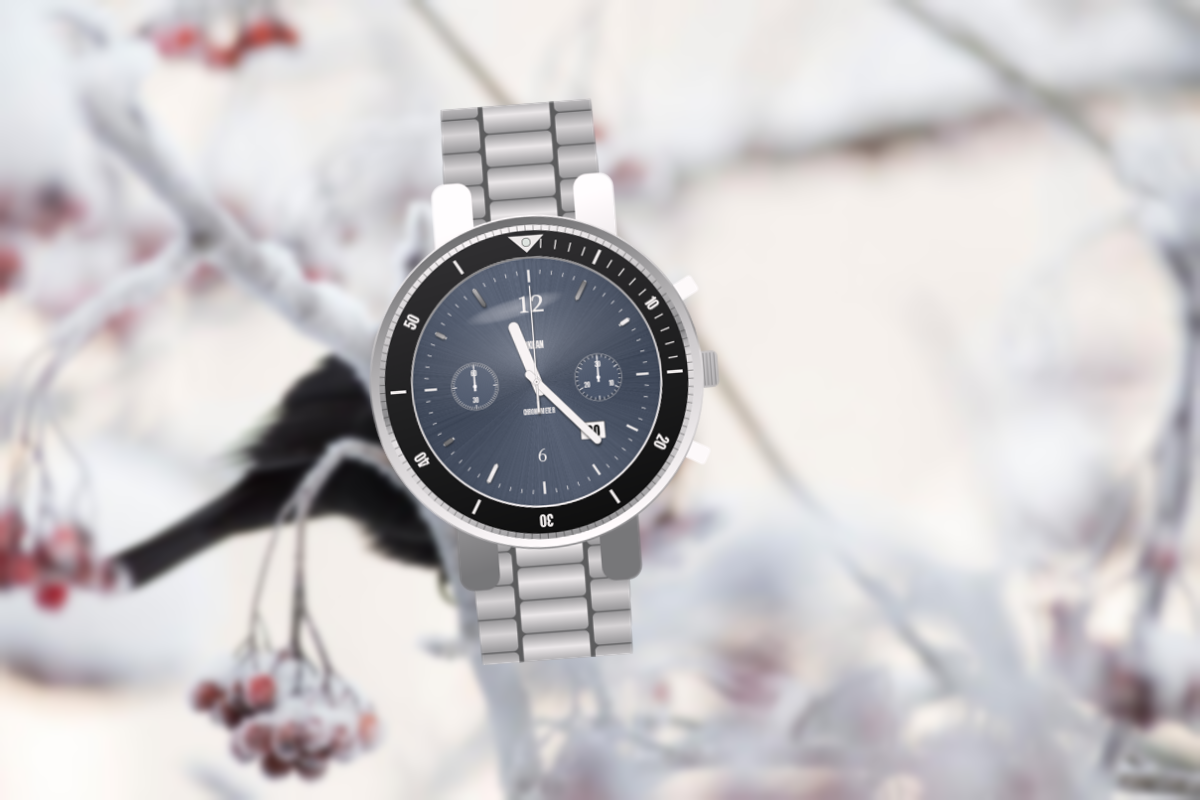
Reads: 11 h 23 min
